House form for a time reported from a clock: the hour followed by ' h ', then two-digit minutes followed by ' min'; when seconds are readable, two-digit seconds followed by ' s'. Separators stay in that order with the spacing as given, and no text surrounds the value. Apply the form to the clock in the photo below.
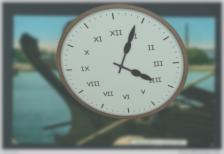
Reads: 4 h 04 min
